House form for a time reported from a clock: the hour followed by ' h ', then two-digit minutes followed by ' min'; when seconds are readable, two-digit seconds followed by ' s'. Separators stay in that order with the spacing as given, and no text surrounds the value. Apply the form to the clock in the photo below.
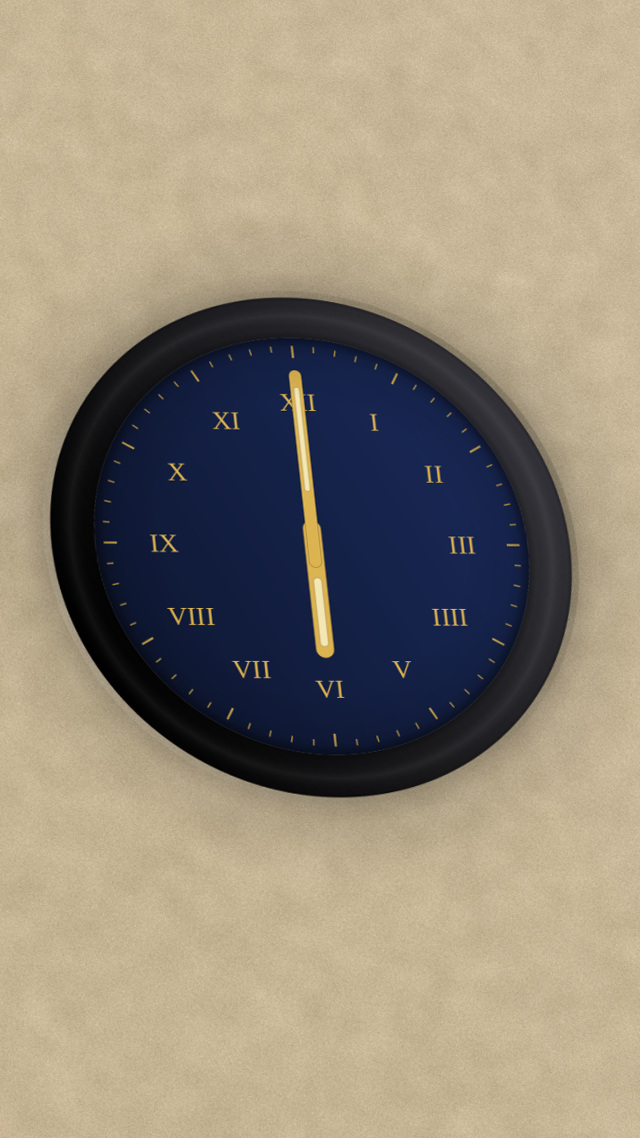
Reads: 6 h 00 min
